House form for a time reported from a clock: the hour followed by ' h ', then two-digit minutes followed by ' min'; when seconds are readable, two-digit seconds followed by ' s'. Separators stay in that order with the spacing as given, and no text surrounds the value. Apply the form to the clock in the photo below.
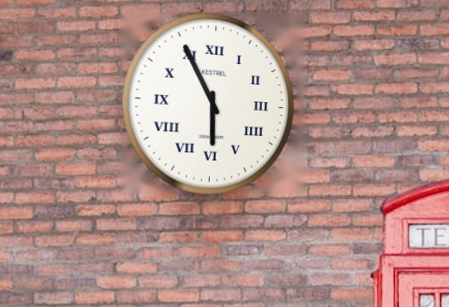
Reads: 5 h 55 min
